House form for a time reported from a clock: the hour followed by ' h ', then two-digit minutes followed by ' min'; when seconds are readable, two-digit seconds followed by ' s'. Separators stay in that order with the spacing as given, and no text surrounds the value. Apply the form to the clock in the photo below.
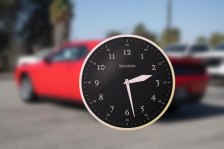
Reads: 2 h 28 min
